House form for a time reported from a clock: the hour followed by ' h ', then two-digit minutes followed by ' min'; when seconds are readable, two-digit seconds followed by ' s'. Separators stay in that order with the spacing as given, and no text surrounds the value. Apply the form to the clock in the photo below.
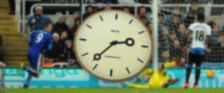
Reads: 2 h 37 min
